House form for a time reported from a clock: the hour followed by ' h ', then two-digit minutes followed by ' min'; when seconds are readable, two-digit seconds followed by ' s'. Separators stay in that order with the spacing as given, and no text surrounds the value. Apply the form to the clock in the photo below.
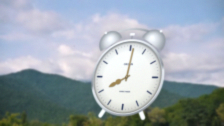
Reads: 8 h 01 min
